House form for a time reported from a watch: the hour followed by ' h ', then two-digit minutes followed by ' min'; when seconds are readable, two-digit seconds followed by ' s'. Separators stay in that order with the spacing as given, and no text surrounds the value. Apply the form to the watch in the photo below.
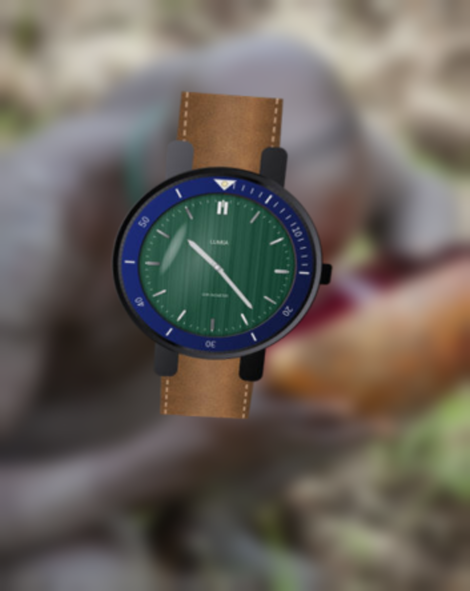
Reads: 10 h 23 min
